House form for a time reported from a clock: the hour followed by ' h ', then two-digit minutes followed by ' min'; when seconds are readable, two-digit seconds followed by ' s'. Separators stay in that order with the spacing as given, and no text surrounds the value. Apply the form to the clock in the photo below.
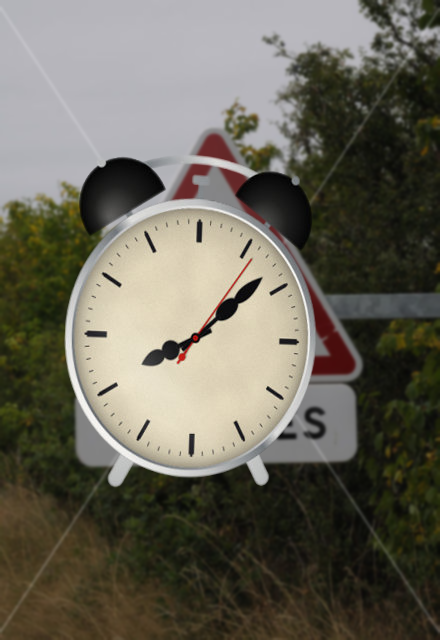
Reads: 8 h 08 min 06 s
